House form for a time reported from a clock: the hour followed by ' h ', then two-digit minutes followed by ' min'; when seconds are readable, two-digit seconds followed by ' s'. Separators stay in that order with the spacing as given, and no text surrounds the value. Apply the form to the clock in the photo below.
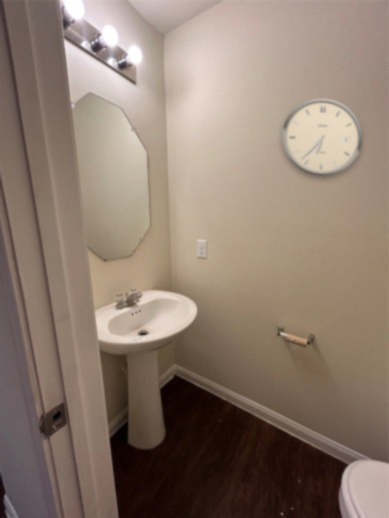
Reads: 6 h 37 min
